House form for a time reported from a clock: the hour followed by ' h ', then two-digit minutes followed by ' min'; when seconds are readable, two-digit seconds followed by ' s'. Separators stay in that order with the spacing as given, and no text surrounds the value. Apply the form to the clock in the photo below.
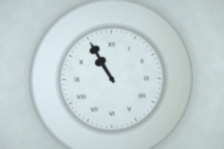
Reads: 10 h 55 min
